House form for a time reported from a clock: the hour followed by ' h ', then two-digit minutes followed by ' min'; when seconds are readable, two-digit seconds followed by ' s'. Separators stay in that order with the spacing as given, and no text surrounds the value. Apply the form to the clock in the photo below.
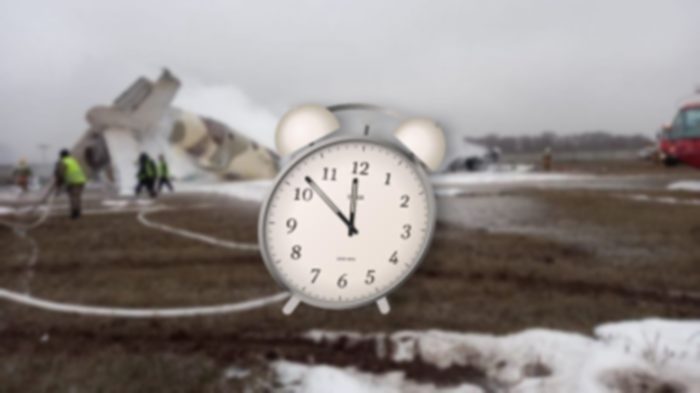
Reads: 11 h 52 min
